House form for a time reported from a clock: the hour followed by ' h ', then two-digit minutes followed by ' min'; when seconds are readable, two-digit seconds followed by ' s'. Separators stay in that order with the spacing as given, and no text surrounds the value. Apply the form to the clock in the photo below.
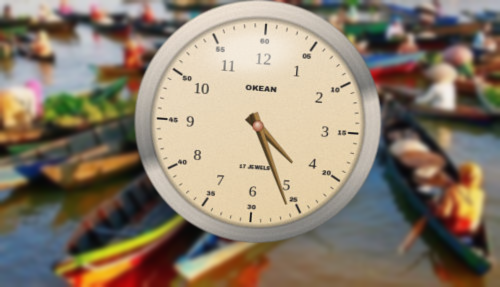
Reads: 4 h 26 min
